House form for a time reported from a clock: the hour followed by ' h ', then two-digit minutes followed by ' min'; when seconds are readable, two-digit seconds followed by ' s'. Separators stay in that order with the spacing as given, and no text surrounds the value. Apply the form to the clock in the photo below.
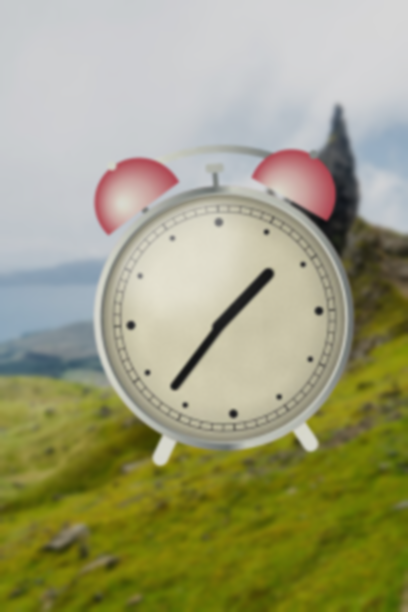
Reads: 1 h 37 min
